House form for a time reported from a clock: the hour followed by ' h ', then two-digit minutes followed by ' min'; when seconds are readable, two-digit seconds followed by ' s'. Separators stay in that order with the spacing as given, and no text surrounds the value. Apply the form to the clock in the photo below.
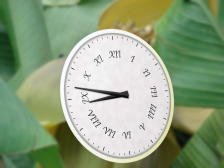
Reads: 8 h 47 min
